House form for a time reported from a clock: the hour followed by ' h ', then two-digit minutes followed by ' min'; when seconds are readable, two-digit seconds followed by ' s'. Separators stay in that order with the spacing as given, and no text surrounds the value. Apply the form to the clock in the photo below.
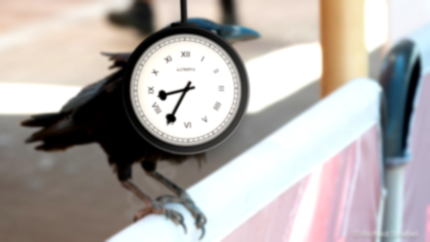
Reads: 8 h 35 min
